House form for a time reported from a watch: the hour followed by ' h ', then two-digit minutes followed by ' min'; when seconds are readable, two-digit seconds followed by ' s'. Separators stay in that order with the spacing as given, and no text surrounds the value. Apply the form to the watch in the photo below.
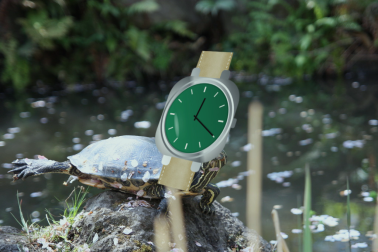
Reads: 12 h 20 min
